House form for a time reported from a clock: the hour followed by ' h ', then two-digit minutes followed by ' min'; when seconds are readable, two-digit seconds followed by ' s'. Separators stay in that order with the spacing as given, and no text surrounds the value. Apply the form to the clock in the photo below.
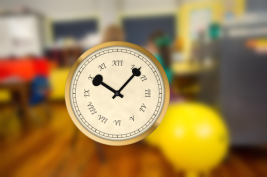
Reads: 10 h 07 min
